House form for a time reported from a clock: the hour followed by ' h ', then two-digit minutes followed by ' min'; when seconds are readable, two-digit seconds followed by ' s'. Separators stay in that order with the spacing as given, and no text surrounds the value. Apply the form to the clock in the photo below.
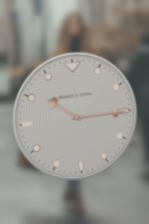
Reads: 10 h 15 min
